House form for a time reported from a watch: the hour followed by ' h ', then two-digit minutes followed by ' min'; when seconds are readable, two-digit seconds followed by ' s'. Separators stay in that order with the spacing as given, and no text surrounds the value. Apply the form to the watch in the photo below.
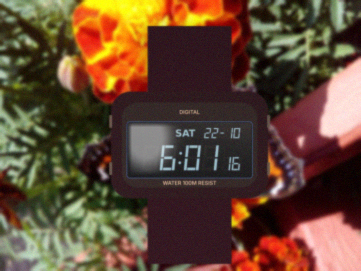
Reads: 6 h 01 min 16 s
